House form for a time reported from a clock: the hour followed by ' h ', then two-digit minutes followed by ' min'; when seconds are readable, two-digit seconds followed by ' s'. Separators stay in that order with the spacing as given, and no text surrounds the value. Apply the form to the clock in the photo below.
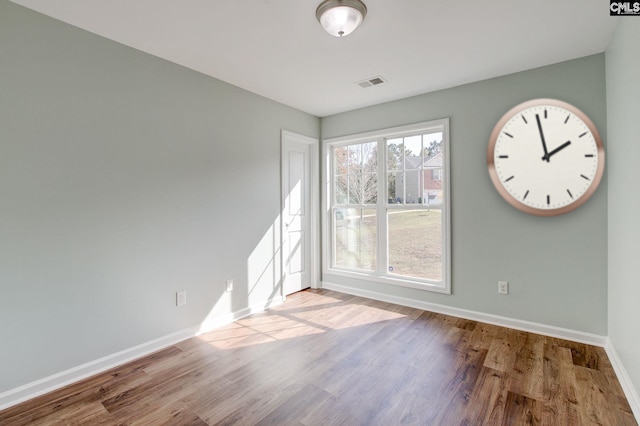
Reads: 1 h 58 min
